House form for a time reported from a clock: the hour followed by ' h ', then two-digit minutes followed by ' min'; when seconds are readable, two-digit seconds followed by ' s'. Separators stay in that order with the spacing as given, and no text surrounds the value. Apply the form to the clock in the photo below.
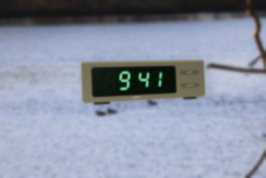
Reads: 9 h 41 min
